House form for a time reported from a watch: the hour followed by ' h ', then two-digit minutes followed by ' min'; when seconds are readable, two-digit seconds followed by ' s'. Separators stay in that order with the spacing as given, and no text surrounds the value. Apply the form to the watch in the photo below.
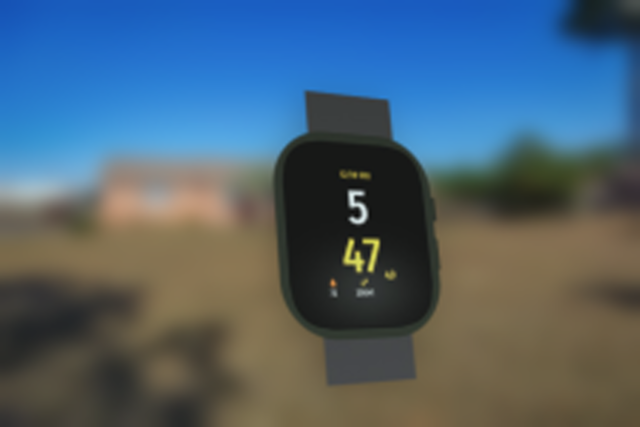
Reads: 5 h 47 min
